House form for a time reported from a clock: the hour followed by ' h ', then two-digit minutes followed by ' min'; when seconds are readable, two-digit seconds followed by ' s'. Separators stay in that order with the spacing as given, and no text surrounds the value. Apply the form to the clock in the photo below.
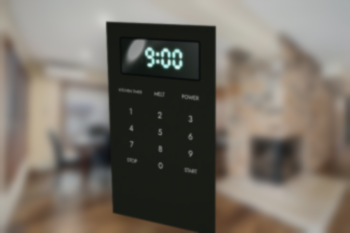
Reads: 9 h 00 min
